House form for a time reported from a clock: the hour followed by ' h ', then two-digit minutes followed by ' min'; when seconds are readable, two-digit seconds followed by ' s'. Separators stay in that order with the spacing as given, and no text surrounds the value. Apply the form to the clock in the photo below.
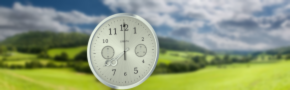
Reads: 7 h 40 min
